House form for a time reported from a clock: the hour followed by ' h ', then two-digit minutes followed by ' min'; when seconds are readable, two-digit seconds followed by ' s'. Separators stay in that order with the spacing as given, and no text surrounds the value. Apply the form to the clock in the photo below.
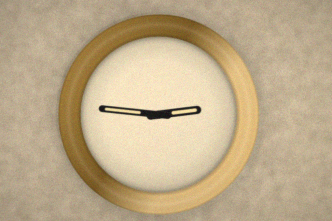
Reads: 2 h 46 min
